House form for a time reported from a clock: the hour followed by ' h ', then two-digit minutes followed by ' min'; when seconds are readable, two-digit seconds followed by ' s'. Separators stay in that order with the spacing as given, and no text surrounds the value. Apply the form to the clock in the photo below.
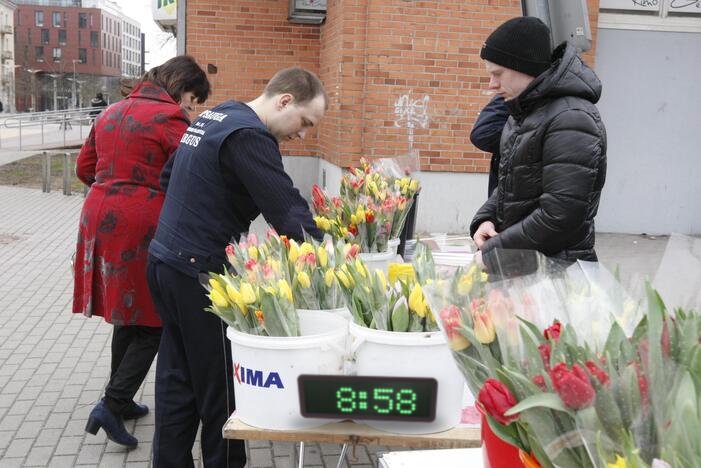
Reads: 8 h 58 min
